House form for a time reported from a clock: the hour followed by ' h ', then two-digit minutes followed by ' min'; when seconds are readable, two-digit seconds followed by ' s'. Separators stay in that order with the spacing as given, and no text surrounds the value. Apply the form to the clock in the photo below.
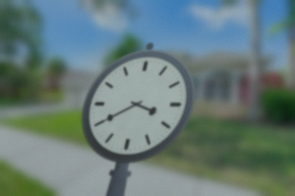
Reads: 3 h 40 min
